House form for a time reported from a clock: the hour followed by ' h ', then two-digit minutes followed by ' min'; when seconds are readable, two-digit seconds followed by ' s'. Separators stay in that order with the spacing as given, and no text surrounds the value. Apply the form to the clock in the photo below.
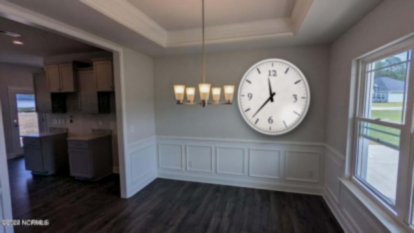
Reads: 11 h 37 min
